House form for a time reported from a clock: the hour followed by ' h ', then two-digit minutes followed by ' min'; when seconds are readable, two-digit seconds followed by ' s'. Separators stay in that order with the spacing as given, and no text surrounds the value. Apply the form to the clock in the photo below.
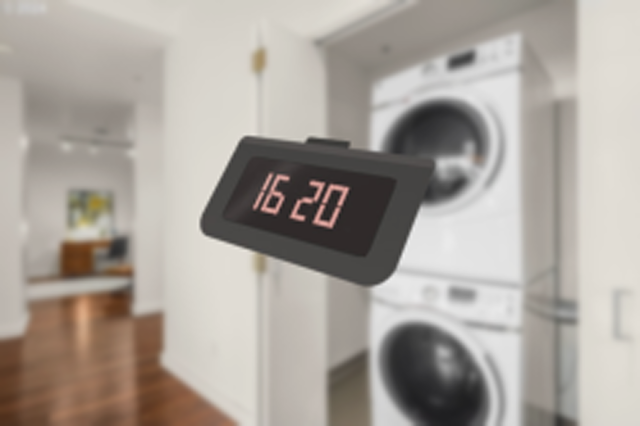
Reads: 16 h 20 min
